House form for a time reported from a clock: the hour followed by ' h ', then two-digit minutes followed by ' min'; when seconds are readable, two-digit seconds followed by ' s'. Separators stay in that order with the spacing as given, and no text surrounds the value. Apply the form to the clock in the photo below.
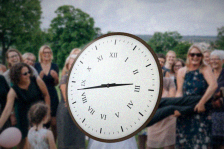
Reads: 2 h 43 min
